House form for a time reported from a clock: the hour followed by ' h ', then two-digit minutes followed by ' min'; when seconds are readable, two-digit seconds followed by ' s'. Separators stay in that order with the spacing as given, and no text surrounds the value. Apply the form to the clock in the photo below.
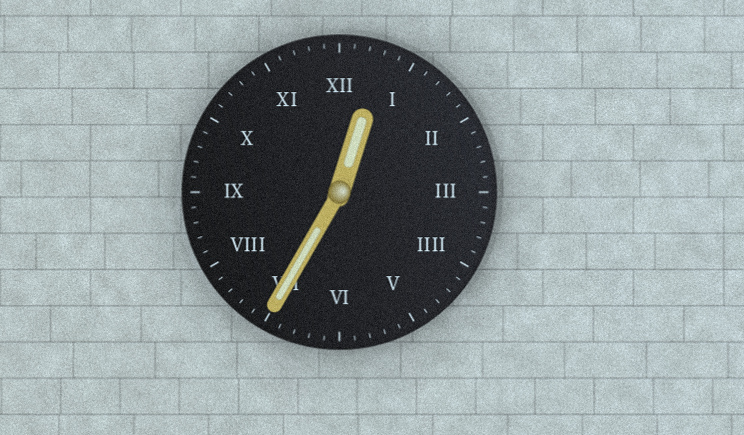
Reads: 12 h 35 min
